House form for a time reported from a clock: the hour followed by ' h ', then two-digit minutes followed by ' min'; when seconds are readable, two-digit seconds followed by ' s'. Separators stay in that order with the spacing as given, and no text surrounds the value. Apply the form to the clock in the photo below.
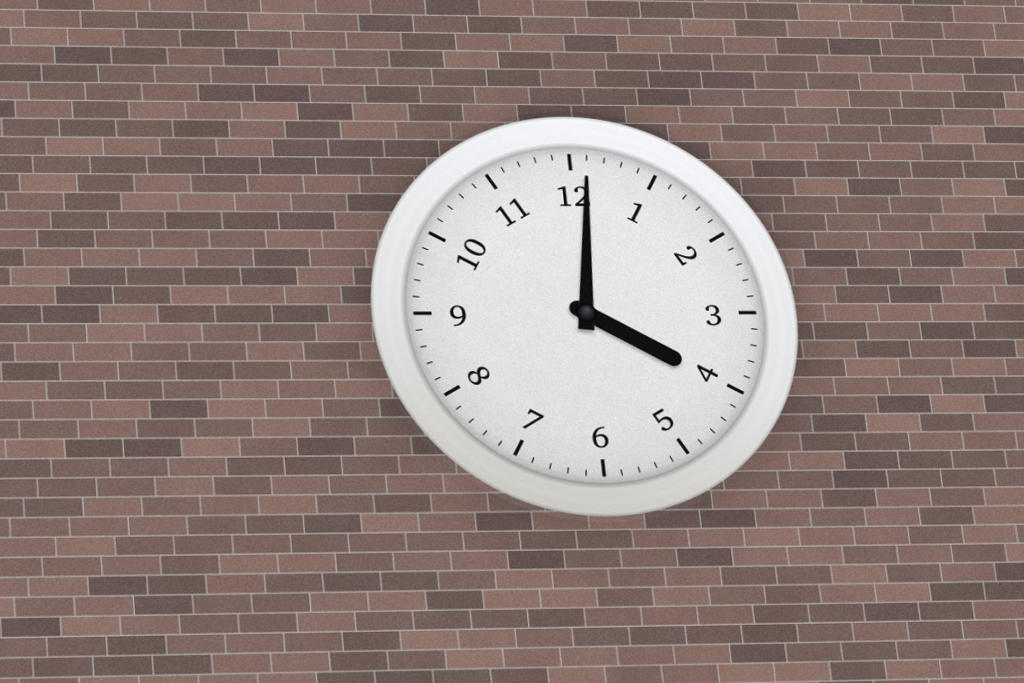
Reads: 4 h 01 min
